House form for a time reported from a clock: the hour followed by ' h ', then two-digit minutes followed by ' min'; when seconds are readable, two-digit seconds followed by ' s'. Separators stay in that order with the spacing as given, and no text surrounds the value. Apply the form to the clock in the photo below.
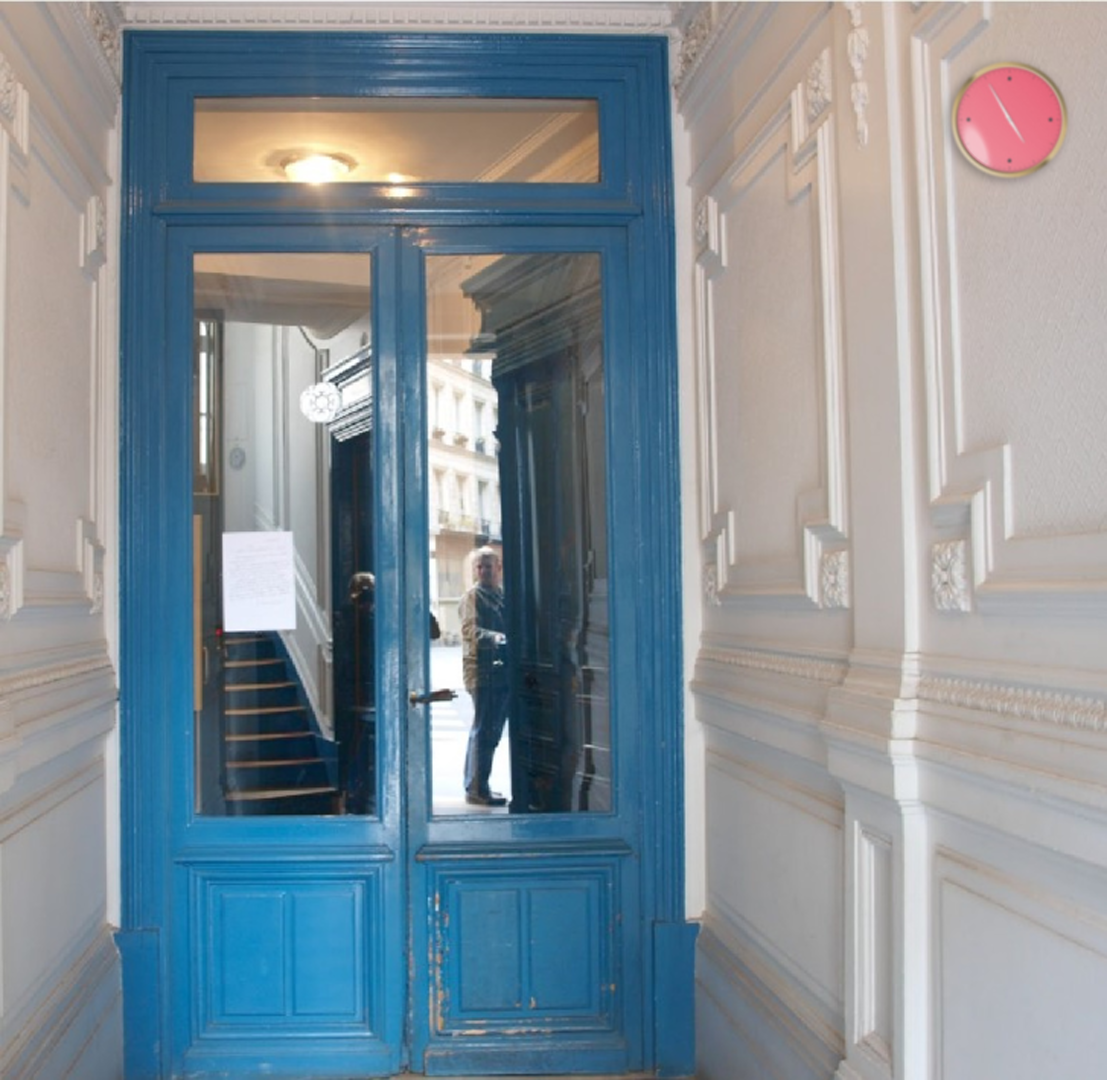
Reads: 4 h 55 min
